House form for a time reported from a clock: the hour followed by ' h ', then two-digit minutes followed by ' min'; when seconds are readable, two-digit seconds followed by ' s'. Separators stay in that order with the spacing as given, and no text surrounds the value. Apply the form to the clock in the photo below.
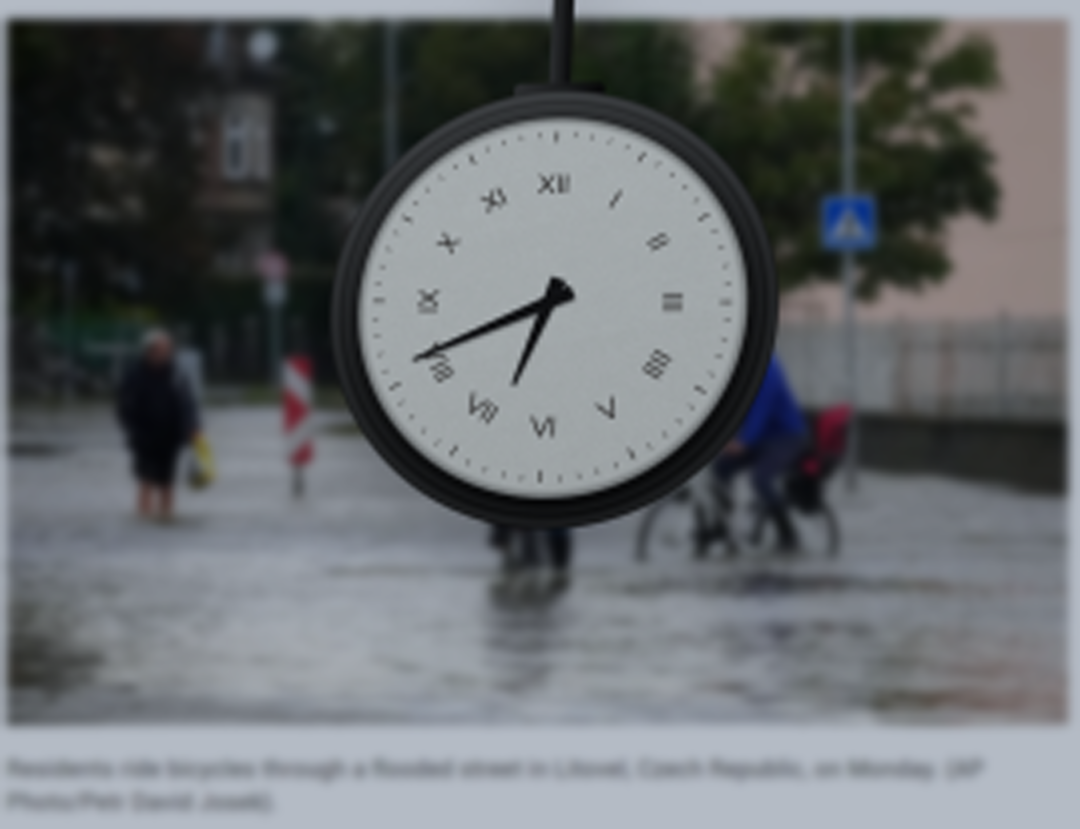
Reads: 6 h 41 min
